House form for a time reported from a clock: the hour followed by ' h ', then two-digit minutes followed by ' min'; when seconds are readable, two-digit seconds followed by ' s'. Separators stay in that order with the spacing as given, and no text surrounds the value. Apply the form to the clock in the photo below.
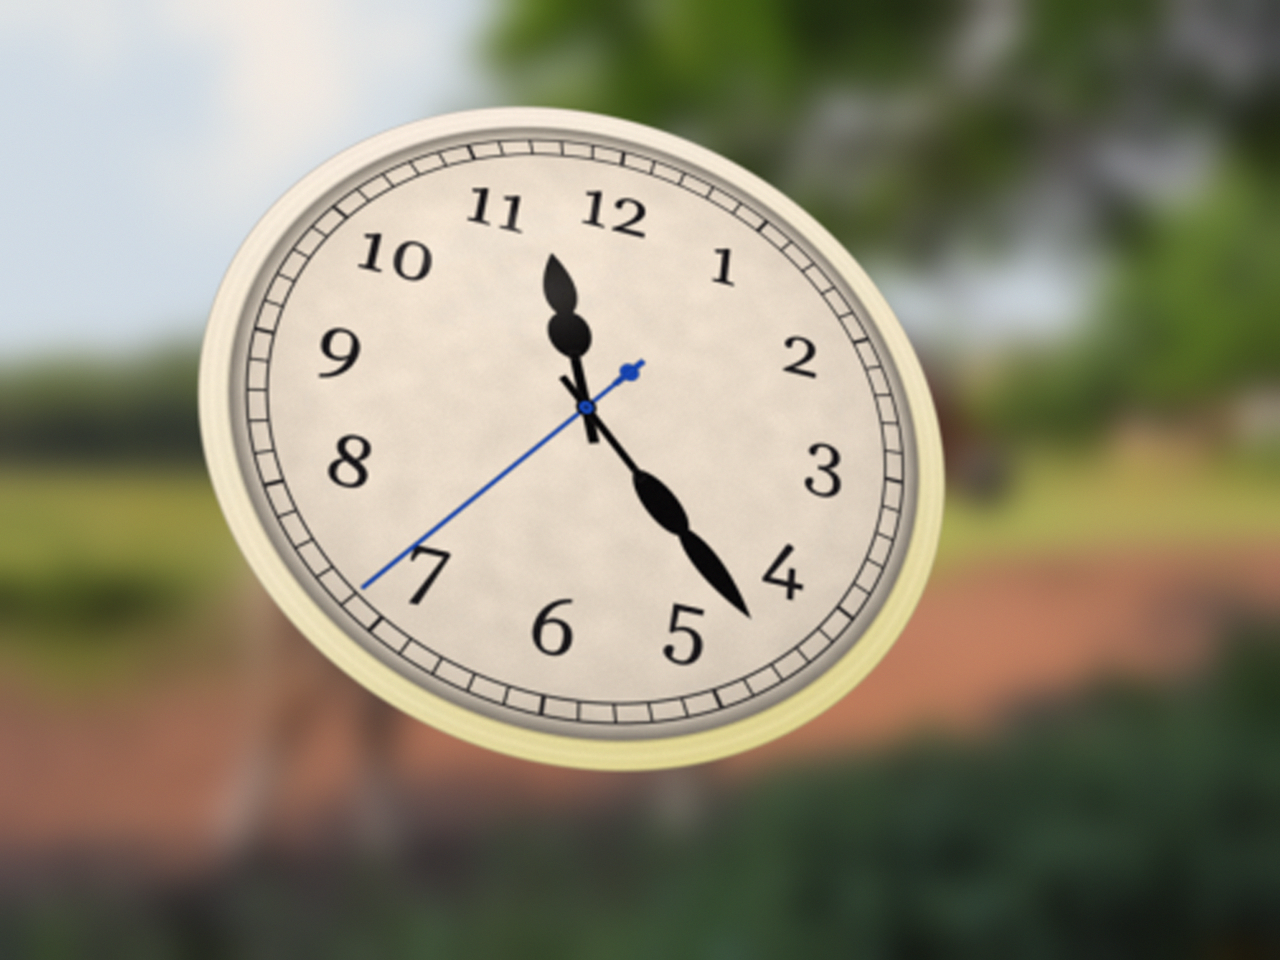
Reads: 11 h 22 min 36 s
